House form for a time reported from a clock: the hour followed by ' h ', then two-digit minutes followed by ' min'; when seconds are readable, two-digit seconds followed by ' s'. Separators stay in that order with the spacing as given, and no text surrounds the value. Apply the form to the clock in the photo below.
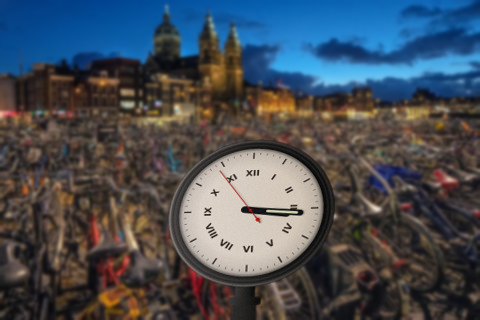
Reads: 3 h 15 min 54 s
